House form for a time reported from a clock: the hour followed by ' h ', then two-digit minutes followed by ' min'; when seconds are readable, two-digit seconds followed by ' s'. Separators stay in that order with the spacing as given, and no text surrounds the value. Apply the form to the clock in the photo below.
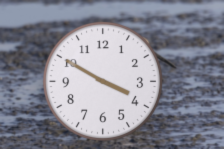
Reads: 3 h 50 min
